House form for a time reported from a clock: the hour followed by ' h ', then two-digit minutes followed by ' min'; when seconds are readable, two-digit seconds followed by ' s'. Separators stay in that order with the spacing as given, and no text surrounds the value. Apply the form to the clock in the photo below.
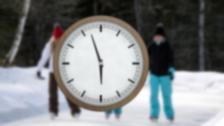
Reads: 5 h 57 min
